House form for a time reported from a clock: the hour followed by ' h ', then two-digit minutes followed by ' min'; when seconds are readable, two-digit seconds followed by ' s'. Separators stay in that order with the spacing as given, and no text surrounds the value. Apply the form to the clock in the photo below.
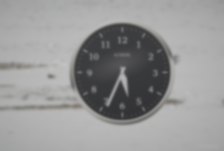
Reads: 5 h 34 min
